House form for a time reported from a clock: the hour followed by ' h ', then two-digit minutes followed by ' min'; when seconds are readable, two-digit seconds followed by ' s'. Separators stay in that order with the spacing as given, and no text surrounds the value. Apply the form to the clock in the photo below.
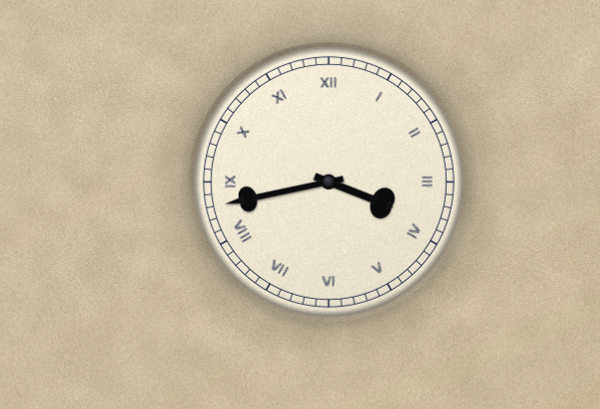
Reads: 3 h 43 min
